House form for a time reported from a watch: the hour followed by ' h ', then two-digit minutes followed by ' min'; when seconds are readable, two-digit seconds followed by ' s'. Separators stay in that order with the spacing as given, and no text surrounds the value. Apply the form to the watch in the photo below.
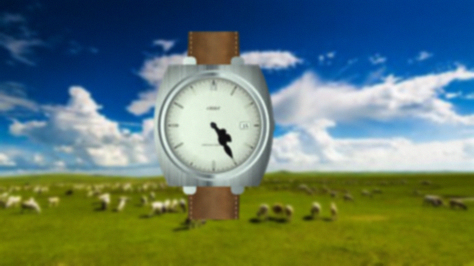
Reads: 4 h 25 min
